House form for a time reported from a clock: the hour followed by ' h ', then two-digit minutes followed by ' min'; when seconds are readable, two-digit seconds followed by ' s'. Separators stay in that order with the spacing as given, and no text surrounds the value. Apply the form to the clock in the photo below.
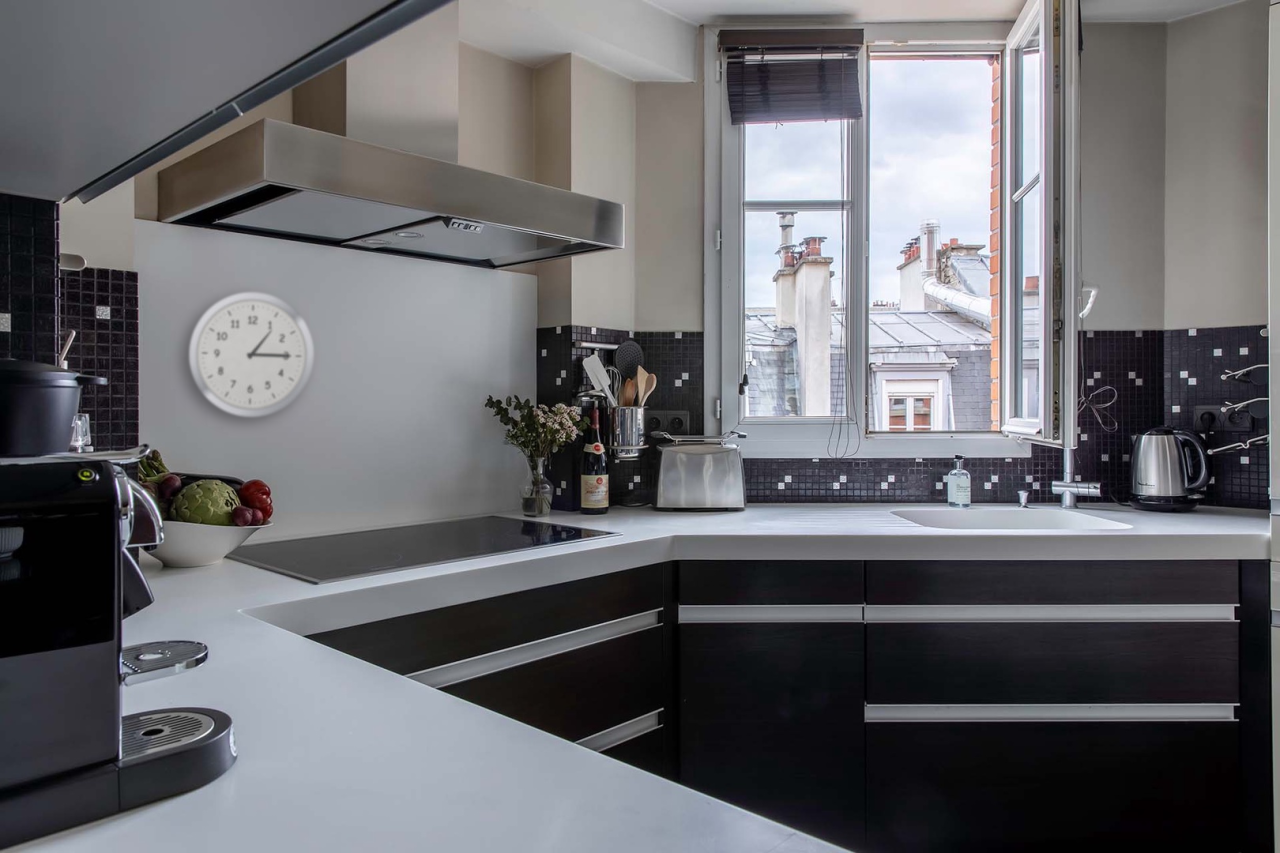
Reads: 1 h 15 min
